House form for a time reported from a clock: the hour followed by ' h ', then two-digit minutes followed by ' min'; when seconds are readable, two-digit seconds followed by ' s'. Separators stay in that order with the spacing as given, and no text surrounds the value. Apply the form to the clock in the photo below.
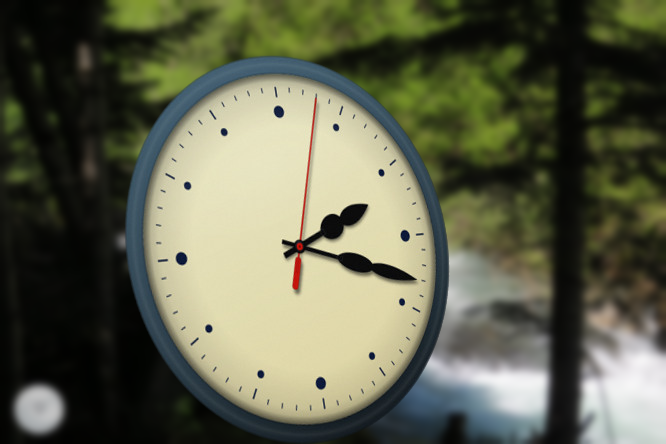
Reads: 2 h 18 min 03 s
